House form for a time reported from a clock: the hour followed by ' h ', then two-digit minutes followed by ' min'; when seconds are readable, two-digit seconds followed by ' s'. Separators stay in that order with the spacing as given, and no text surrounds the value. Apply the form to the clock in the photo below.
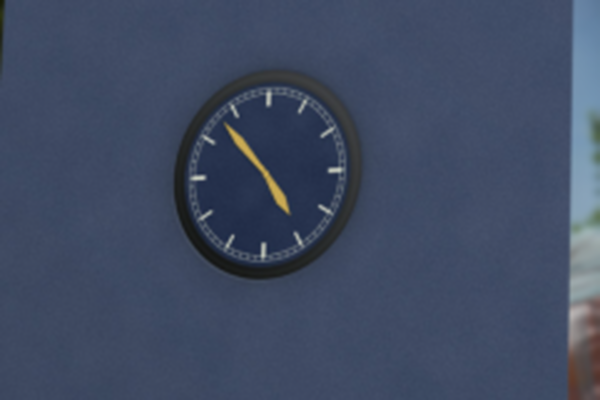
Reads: 4 h 53 min
